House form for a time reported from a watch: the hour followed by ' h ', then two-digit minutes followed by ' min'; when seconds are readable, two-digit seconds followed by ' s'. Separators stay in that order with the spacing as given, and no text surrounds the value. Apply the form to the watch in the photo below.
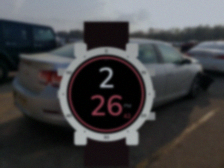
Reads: 2 h 26 min
